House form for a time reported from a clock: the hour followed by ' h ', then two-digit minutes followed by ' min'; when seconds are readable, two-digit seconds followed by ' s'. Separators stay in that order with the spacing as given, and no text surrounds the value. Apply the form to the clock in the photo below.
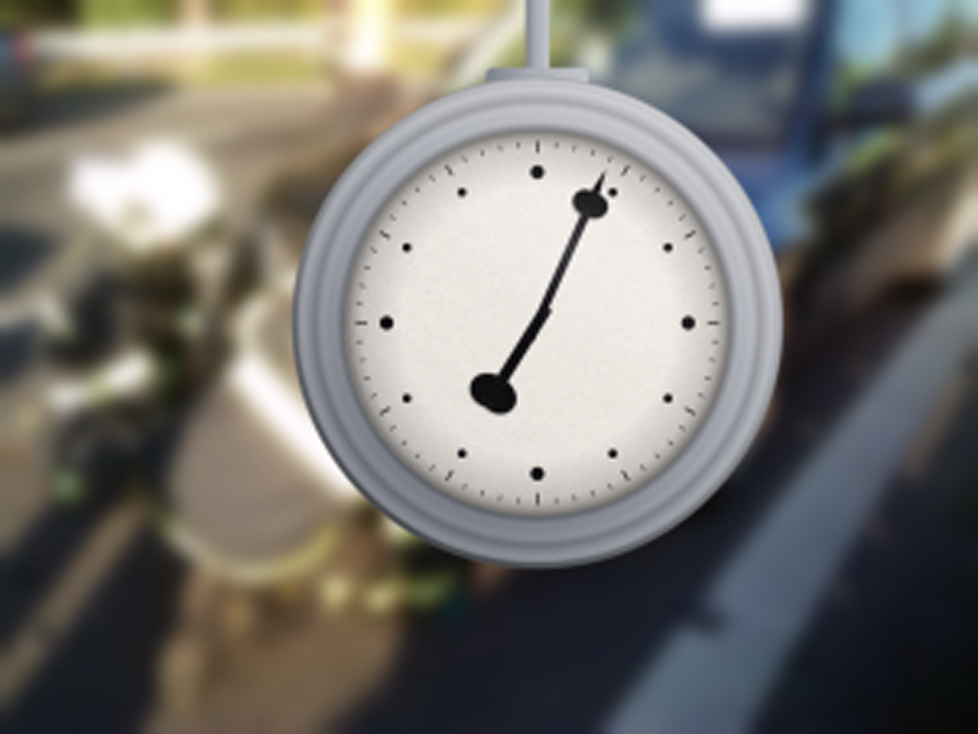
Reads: 7 h 04 min
